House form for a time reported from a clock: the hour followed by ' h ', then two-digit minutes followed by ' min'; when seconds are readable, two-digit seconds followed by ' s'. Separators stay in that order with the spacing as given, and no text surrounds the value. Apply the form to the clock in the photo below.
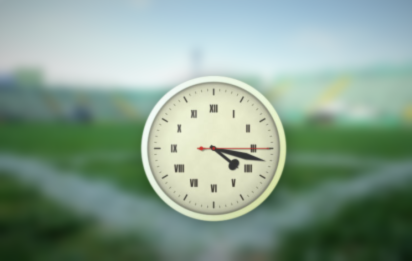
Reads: 4 h 17 min 15 s
